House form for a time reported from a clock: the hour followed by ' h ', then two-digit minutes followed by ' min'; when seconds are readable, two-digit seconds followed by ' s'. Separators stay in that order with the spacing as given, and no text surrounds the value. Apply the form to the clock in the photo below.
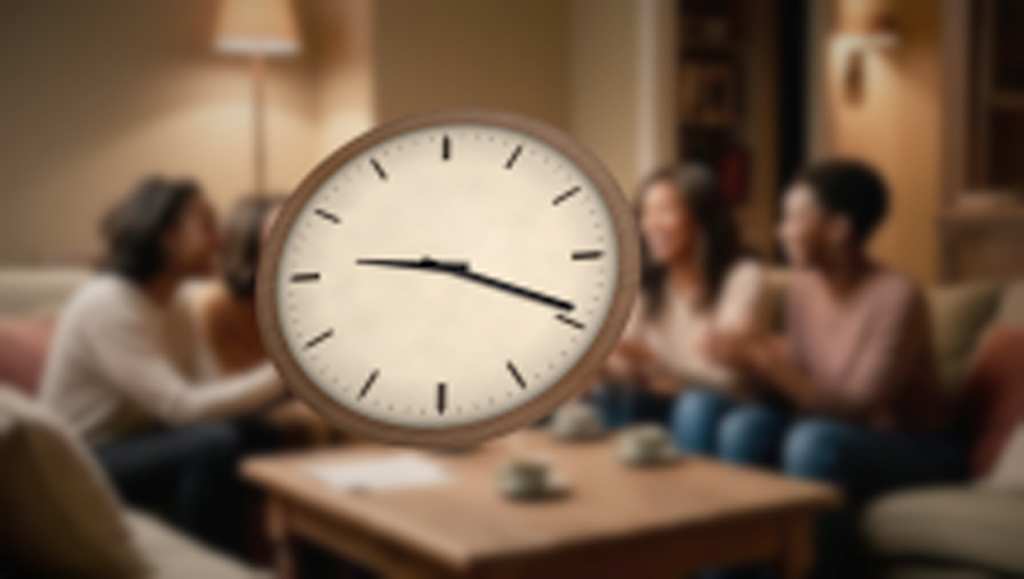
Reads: 9 h 19 min
